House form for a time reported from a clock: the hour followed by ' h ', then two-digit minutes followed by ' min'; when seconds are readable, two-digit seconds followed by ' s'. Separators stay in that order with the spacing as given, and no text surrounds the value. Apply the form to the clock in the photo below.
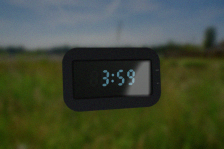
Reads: 3 h 59 min
